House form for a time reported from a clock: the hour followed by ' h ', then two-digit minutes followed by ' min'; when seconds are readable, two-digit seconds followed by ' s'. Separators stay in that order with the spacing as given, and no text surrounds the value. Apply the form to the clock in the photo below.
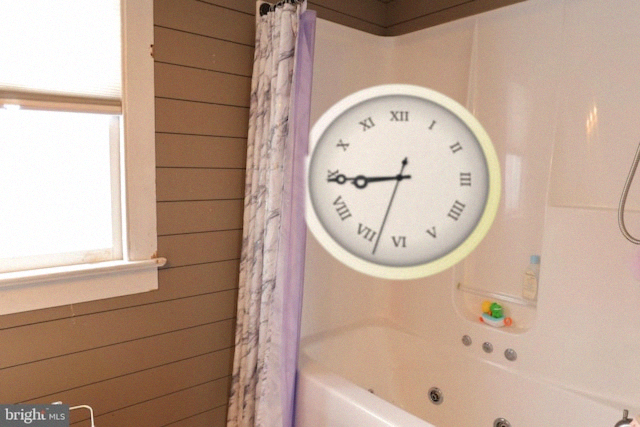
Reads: 8 h 44 min 33 s
